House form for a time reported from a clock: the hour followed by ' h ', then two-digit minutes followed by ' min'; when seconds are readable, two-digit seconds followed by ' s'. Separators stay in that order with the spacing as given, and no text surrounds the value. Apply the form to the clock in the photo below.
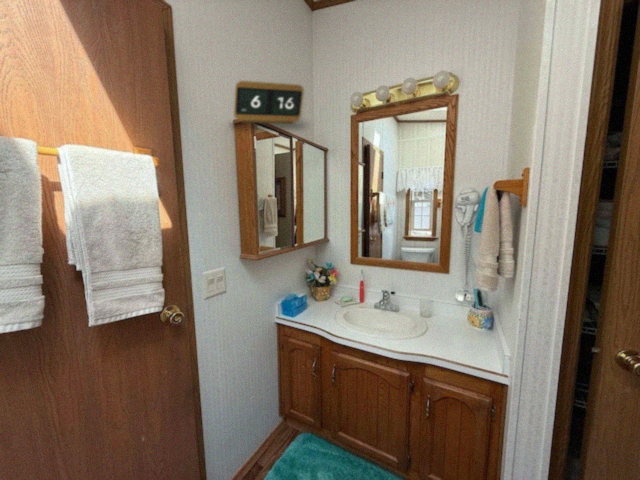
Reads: 6 h 16 min
